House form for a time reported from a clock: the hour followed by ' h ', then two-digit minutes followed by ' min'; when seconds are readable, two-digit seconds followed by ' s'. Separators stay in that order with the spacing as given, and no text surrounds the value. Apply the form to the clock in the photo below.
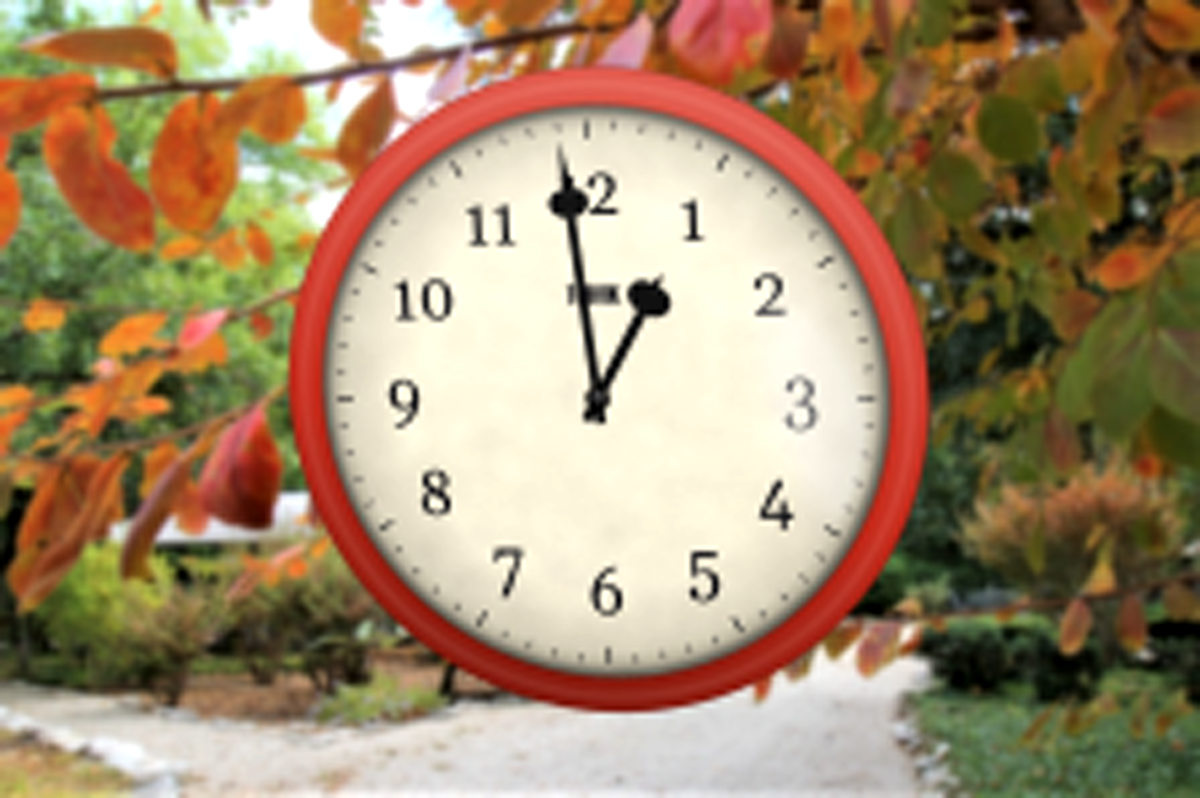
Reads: 12 h 59 min
